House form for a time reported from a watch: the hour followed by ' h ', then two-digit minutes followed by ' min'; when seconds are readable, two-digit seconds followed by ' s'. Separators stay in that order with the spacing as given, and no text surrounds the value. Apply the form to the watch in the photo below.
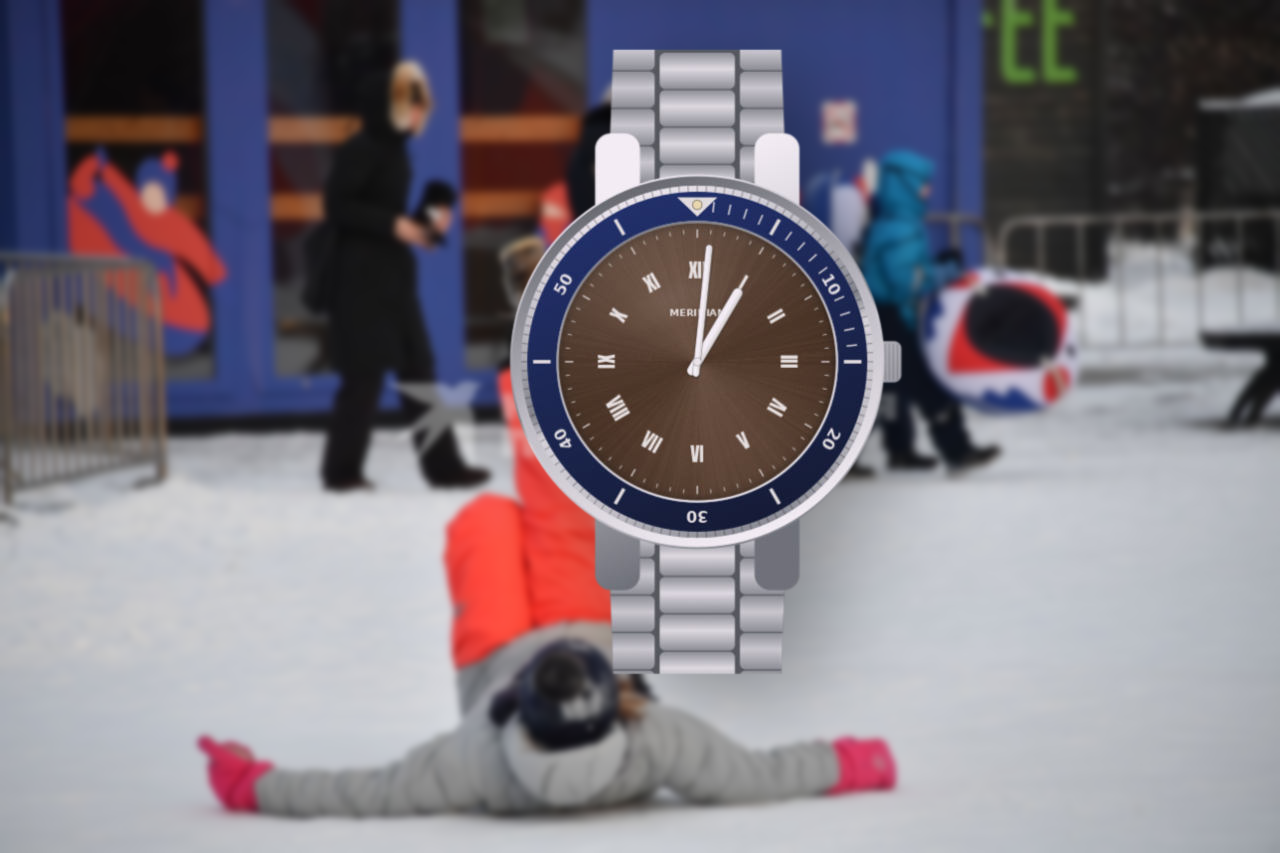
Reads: 1 h 01 min
